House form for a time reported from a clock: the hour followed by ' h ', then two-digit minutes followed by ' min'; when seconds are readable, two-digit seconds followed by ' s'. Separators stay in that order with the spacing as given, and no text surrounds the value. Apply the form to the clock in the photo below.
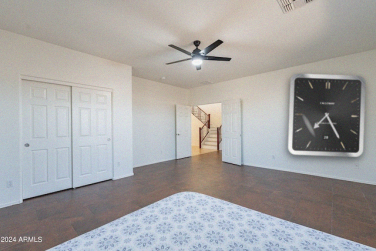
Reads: 7 h 25 min
